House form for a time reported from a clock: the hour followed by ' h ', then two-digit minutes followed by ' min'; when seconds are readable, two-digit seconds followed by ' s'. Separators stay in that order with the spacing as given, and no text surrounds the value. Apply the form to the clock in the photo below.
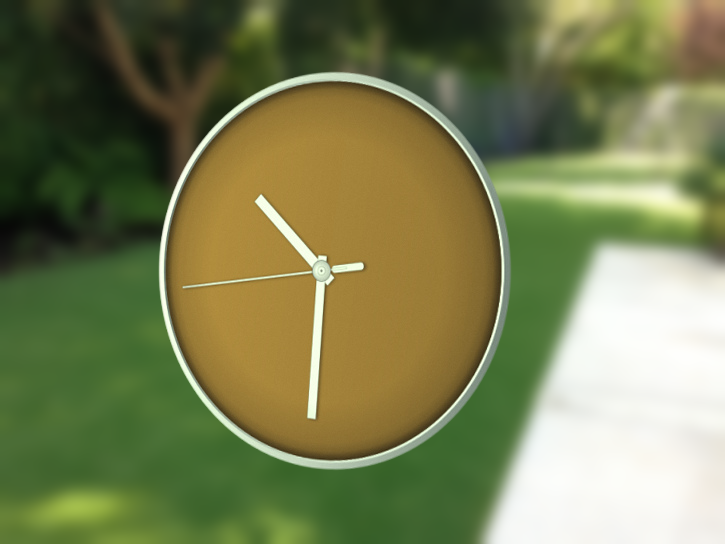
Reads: 10 h 30 min 44 s
